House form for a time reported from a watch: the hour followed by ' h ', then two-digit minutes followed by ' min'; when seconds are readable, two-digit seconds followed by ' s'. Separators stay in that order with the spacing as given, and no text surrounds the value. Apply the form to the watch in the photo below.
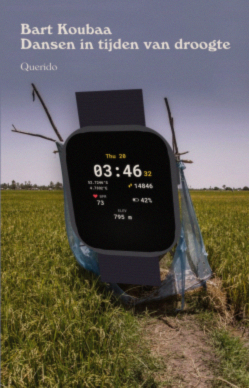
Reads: 3 h 46 min
